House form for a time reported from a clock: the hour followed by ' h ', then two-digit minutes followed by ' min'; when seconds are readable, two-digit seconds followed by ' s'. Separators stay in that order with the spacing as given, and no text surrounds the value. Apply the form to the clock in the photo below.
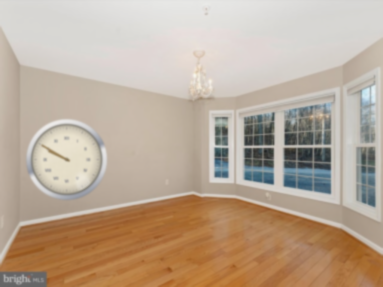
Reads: 9 h 50 min
